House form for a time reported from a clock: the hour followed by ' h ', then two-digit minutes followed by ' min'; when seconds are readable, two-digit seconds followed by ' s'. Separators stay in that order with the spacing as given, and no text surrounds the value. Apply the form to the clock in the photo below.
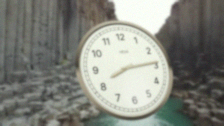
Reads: 8 h 14 min
